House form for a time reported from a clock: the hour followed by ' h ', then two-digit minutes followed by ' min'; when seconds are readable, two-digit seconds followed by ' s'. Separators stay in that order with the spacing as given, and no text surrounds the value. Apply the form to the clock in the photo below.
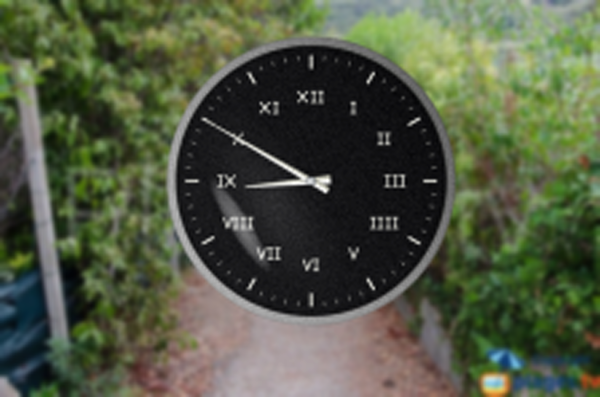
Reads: 8 h 50 min
